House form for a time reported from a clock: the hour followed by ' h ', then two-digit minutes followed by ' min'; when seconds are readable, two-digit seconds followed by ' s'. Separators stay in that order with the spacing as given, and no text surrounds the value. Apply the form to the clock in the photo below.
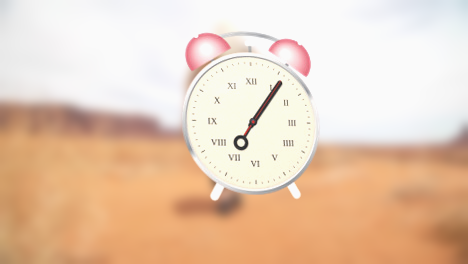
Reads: 7 h 06 min 06 s
